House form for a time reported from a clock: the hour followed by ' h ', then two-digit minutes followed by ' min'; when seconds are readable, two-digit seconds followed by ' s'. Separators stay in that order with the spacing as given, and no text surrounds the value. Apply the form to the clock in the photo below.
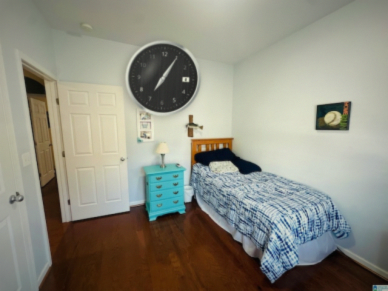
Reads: 7 h 05 min
